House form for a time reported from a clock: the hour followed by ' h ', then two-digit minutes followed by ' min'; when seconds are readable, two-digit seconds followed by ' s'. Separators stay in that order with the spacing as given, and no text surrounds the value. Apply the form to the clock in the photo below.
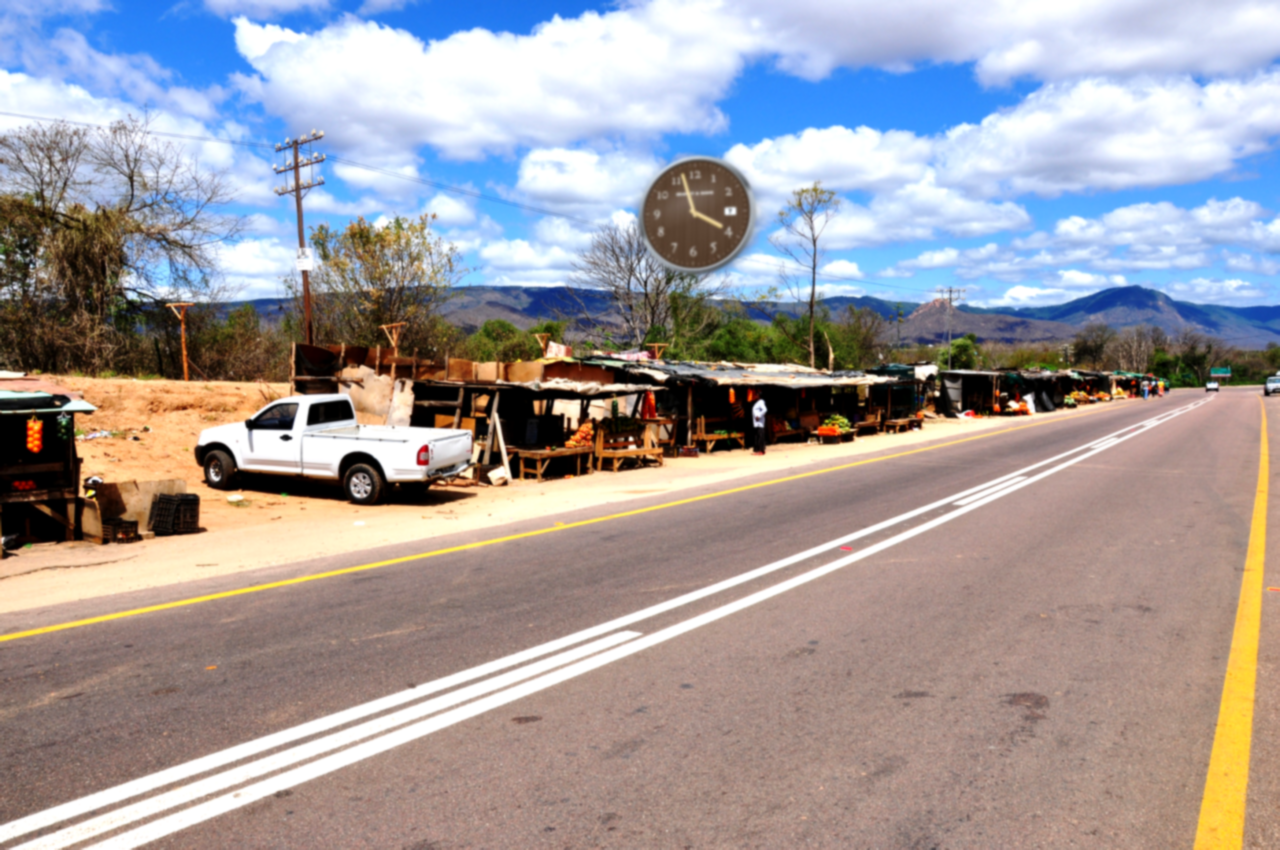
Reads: 3 h 57 min
